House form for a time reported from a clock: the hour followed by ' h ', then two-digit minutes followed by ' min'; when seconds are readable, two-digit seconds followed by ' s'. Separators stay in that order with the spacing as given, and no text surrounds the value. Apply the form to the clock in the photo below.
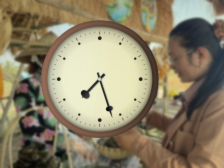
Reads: 7 h 27 min
